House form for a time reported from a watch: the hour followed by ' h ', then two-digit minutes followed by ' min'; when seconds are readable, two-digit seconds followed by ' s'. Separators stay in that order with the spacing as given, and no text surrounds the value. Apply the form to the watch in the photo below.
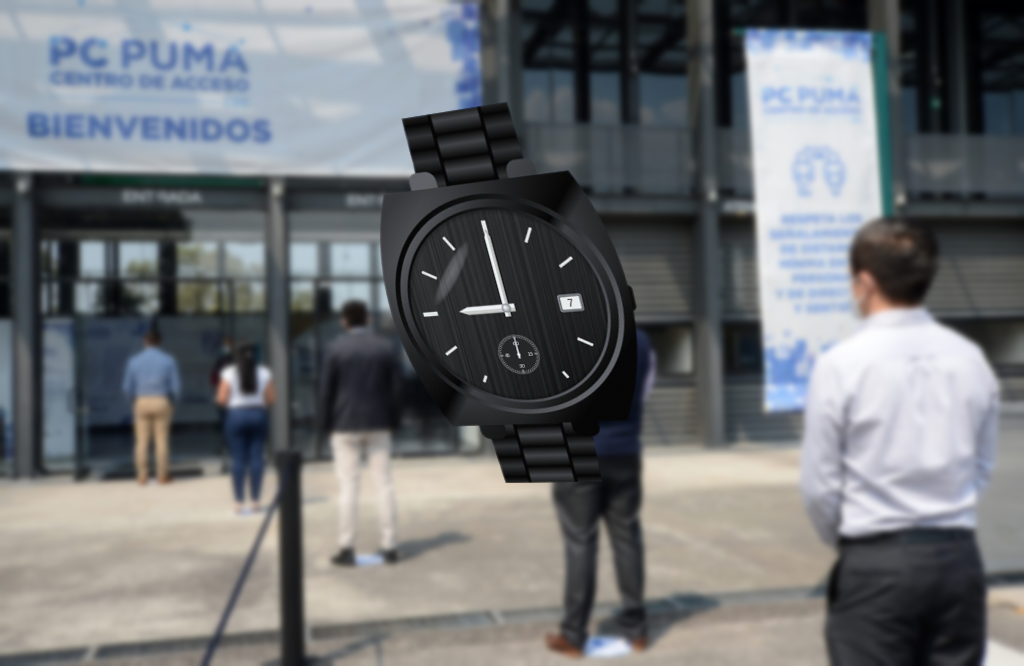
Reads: 9 h 00 min
